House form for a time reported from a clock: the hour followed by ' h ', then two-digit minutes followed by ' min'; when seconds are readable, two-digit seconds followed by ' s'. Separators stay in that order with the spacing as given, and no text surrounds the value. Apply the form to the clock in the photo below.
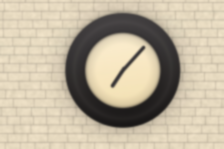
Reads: 7 h 07 min
